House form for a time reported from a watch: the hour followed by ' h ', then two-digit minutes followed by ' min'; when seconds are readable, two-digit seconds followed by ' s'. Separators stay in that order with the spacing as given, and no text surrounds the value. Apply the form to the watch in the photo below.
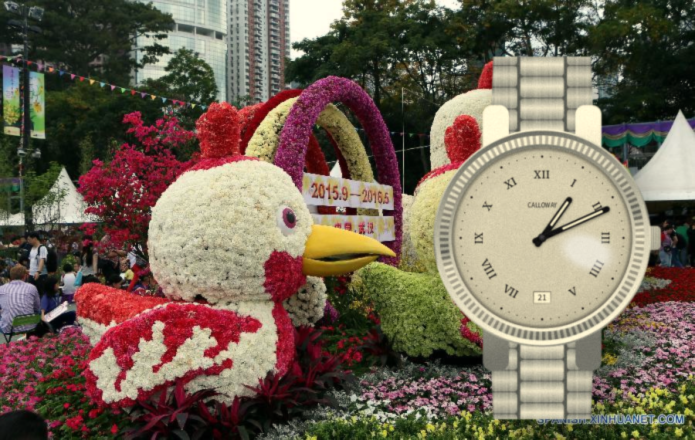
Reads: 1 h 11 min
